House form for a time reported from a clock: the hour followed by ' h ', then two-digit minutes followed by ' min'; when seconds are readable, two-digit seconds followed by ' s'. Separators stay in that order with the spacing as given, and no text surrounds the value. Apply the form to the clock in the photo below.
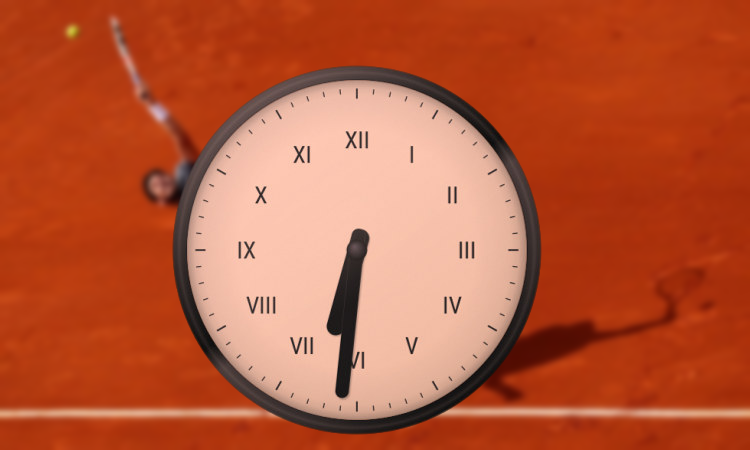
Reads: 6 h 31 min
